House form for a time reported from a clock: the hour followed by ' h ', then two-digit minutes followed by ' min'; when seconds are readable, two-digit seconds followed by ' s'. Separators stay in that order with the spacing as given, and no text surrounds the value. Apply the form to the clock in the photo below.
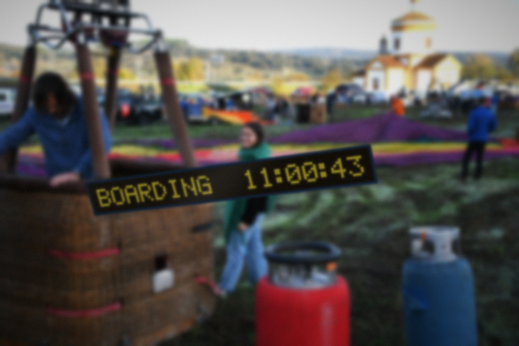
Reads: 11 h 00 min 43 s
